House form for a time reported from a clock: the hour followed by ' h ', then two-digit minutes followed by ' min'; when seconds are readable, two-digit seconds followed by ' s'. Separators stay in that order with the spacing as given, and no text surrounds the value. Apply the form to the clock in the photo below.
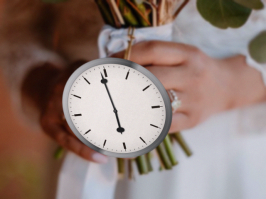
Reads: 5 h 59 min
